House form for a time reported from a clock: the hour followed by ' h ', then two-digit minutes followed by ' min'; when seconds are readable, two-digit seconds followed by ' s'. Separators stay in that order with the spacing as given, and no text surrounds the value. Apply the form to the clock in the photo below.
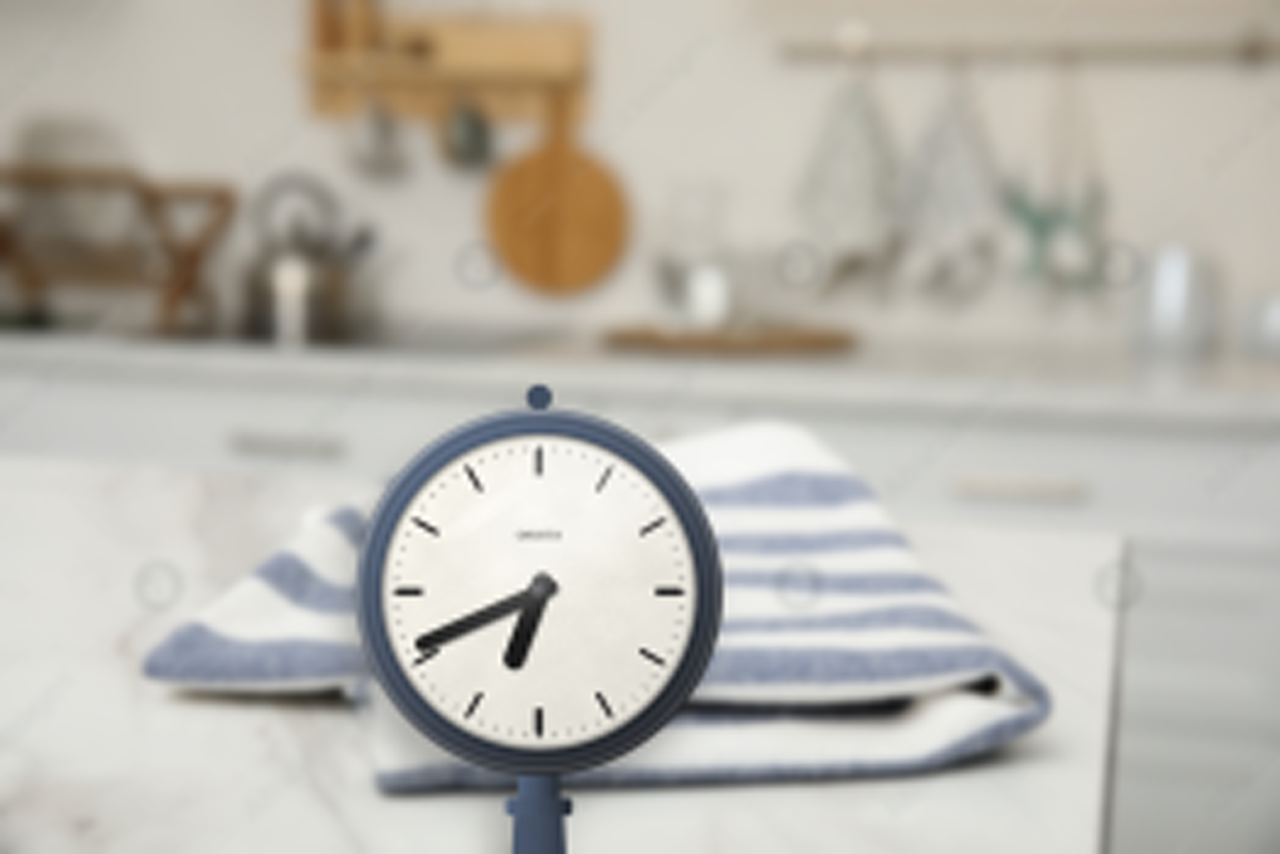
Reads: 6 h 41 min
